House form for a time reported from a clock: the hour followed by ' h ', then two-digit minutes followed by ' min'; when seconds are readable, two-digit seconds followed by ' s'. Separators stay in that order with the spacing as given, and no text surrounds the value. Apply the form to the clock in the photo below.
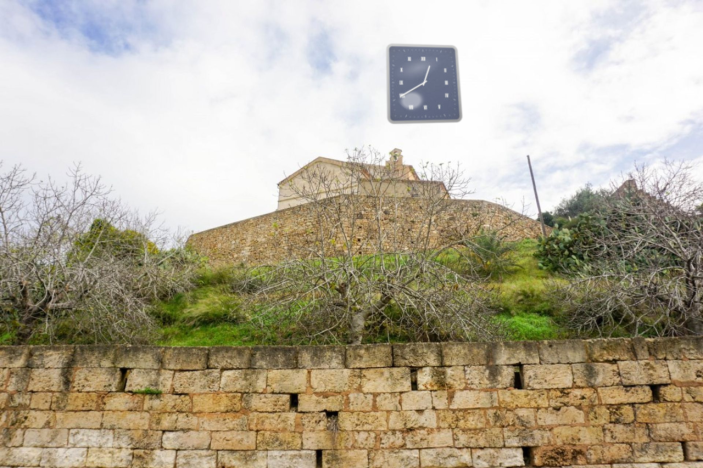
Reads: 12 h 40 min
